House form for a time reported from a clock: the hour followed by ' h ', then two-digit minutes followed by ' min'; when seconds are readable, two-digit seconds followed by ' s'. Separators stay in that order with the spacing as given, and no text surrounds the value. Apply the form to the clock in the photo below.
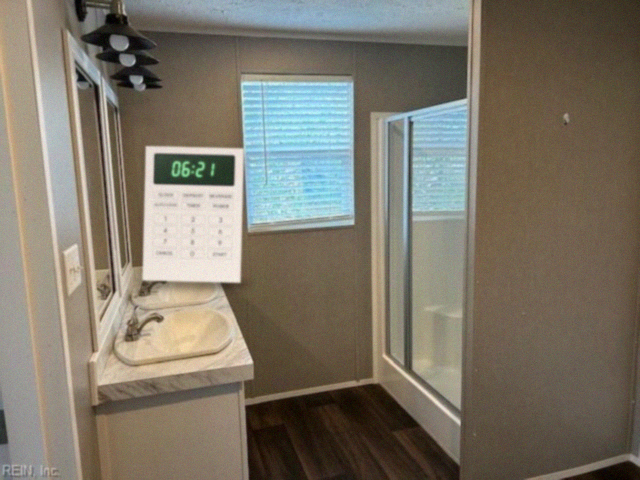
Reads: 6 h 21 min
